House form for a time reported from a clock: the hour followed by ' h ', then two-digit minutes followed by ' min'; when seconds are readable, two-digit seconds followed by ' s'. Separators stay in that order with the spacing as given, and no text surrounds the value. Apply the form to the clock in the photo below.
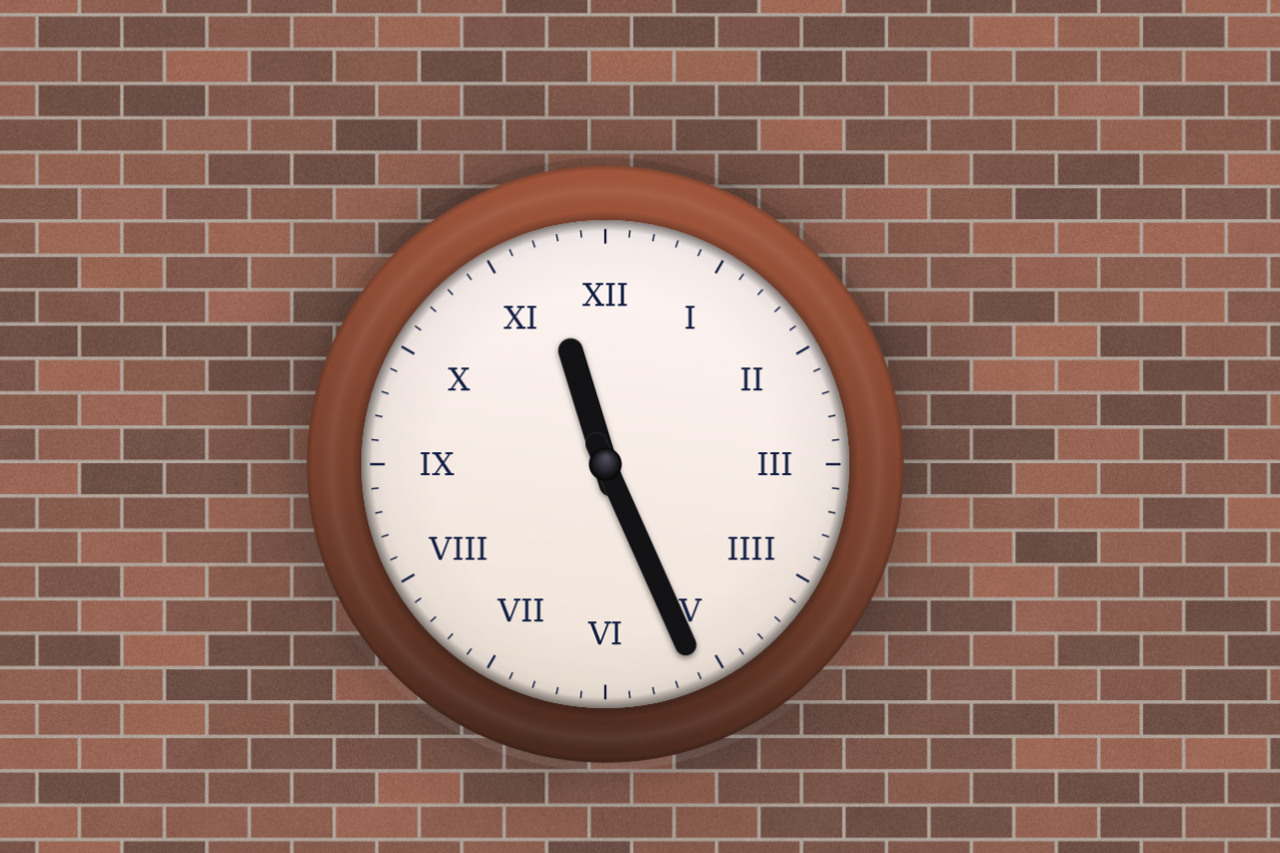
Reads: 11 h 26 min
